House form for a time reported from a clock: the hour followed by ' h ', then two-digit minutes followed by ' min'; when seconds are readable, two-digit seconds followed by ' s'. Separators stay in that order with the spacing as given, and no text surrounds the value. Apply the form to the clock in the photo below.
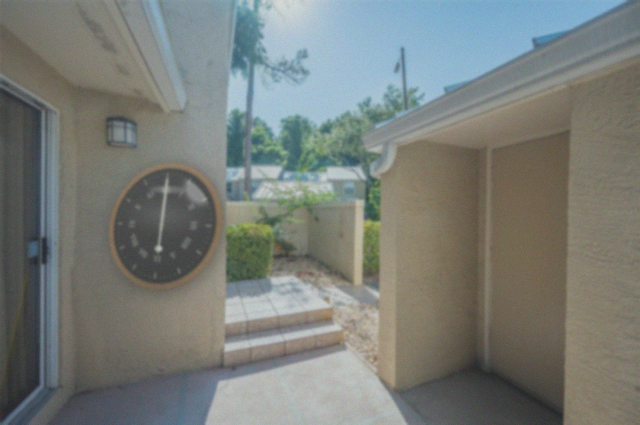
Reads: 6 h 00 min
